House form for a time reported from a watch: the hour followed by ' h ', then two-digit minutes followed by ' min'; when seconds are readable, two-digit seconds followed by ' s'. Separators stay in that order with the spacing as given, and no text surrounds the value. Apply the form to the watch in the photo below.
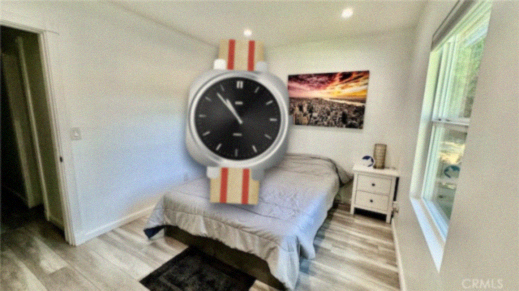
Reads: 10 h 53 min
